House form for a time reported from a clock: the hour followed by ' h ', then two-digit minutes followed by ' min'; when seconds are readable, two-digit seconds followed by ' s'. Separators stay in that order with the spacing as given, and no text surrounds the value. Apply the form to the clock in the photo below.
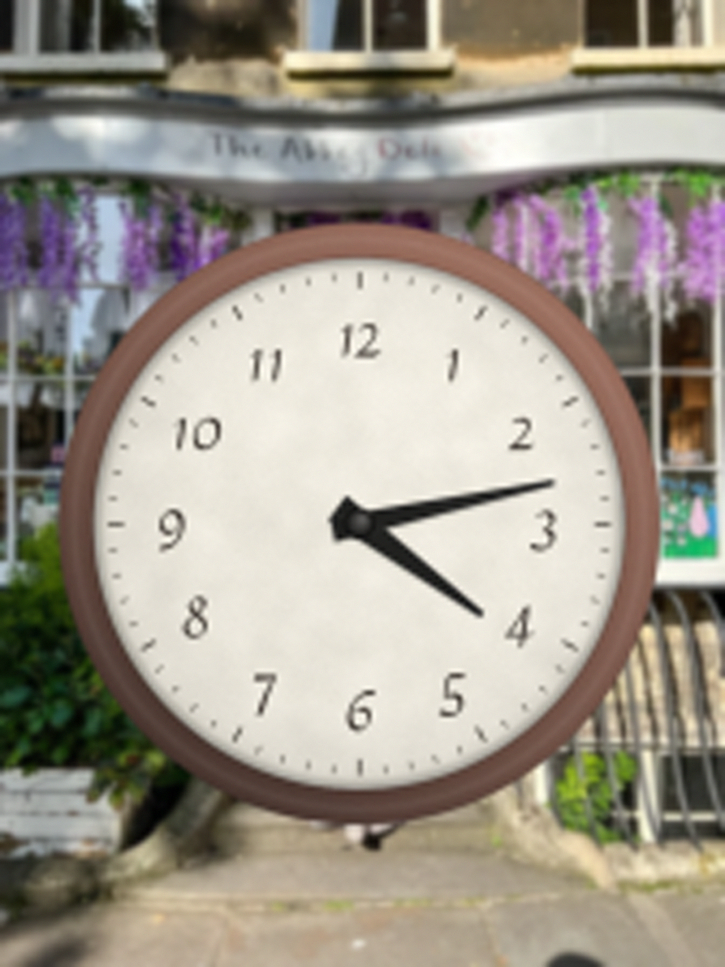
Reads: 4 h 13 min
